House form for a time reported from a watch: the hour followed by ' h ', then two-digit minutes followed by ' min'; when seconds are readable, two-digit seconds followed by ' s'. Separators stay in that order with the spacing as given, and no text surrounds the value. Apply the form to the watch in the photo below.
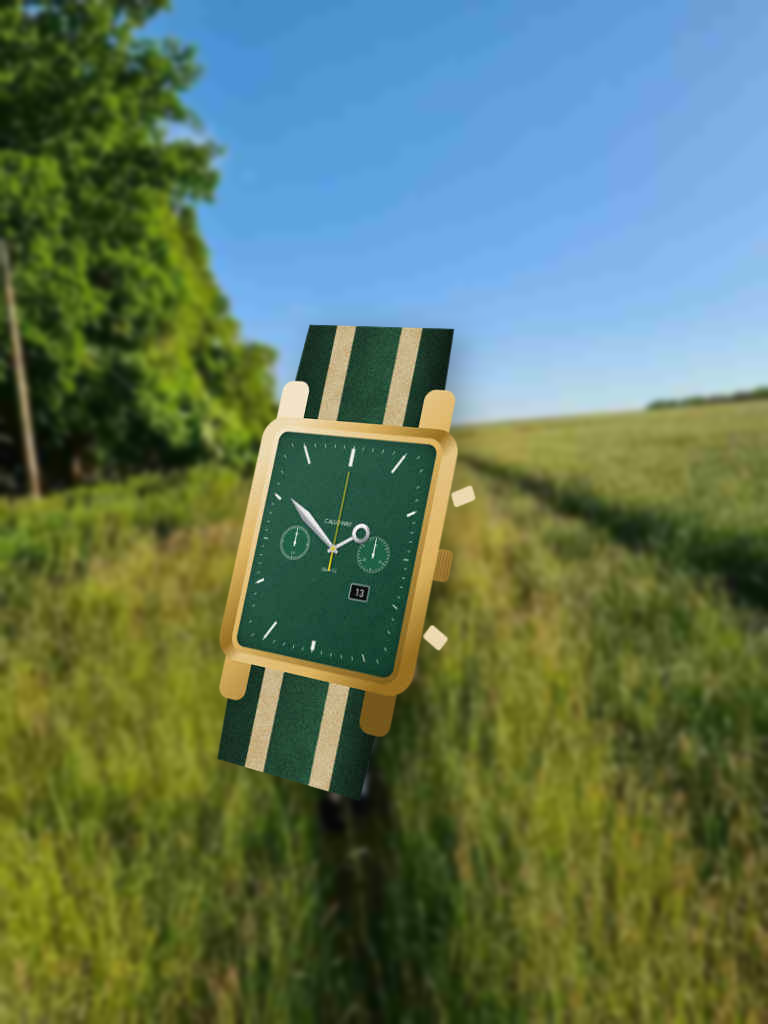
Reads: 1 h 51 min
